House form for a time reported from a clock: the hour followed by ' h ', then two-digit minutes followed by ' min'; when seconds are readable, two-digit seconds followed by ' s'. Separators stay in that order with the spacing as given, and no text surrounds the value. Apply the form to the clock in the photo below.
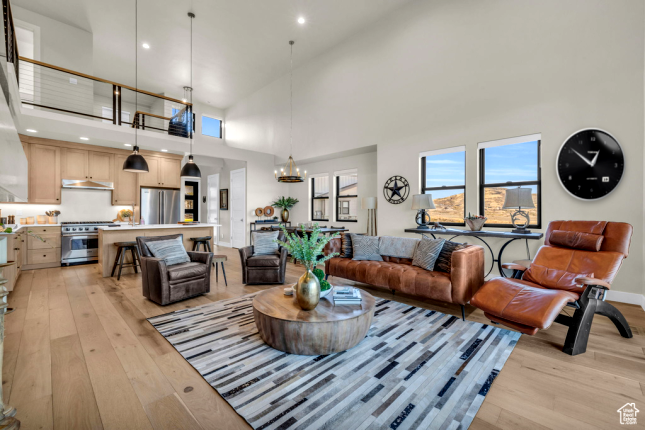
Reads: 12 h 51 min
